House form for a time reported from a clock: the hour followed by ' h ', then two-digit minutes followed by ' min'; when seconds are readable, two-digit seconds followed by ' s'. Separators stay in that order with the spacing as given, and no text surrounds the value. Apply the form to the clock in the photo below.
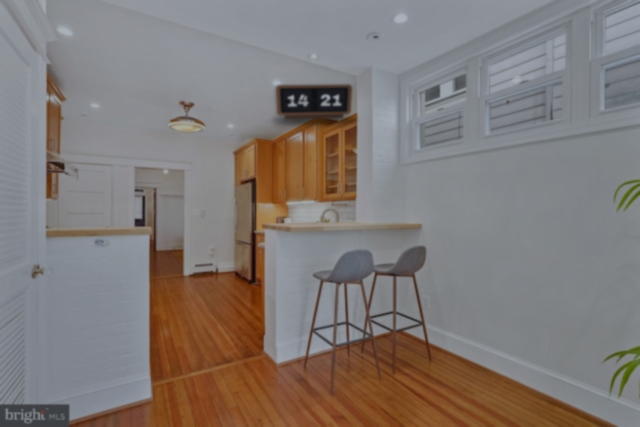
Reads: 14 h 21 min
